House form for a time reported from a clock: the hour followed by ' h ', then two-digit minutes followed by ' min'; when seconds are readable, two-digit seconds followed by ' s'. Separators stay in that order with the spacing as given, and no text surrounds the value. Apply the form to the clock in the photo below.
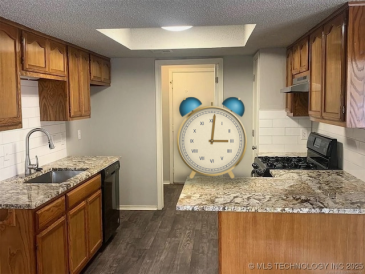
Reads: 3 h 01 min
